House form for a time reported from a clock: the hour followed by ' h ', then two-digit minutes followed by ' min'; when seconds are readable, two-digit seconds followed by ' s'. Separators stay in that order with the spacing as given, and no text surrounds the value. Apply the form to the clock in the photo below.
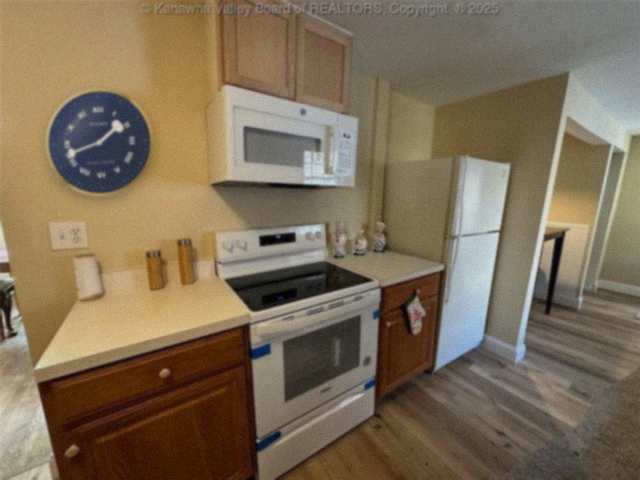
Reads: 1 h 42 min
